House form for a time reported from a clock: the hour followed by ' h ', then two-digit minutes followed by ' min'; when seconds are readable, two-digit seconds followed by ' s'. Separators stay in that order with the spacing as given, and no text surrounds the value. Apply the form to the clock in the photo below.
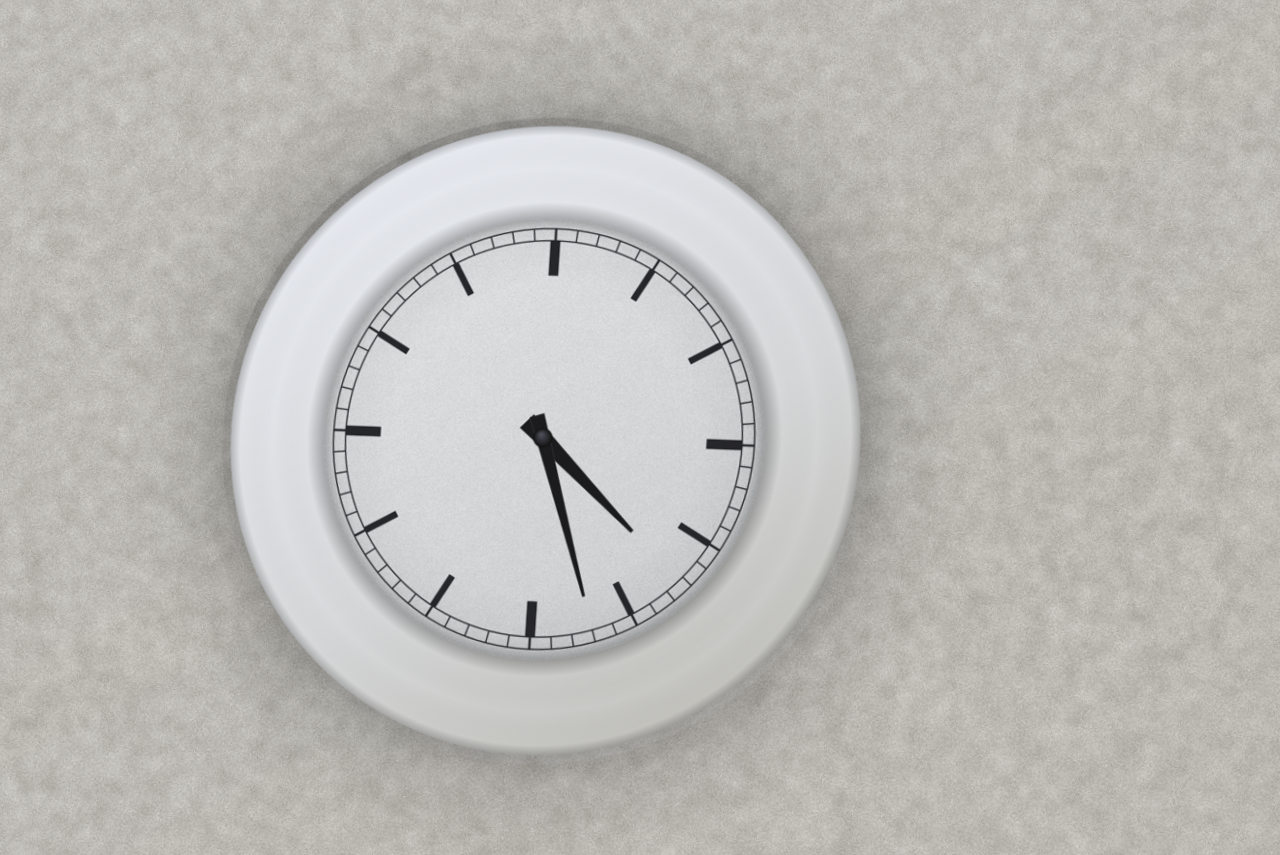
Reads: 4 h 27 min
